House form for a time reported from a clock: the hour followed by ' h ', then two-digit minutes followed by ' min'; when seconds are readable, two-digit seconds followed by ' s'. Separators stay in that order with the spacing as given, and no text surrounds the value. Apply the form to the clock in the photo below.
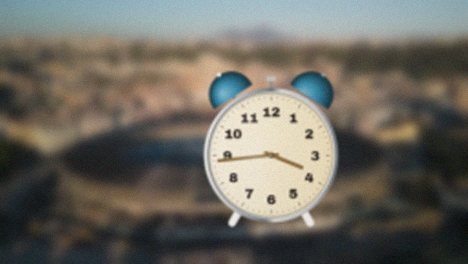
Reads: 3 h 44 min
